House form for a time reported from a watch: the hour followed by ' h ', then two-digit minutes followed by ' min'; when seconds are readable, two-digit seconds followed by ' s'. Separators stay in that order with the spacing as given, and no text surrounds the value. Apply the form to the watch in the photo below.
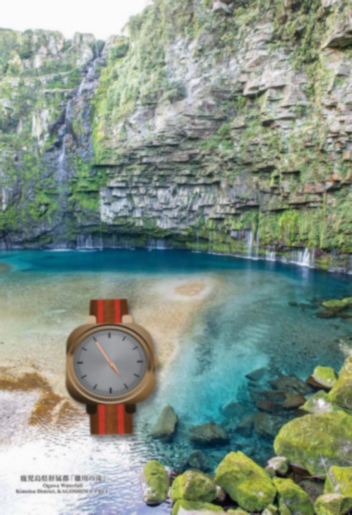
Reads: 4 h 55 min
